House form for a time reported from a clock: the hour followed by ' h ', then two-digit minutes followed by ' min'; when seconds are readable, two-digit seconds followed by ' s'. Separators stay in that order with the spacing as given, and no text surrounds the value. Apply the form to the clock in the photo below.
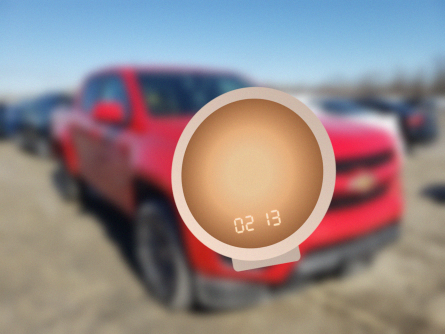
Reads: 2 h 13 min
